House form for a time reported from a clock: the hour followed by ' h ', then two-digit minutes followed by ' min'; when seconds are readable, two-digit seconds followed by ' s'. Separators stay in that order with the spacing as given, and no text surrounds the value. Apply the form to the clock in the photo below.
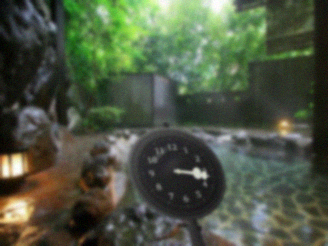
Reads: 3 h 17 min
